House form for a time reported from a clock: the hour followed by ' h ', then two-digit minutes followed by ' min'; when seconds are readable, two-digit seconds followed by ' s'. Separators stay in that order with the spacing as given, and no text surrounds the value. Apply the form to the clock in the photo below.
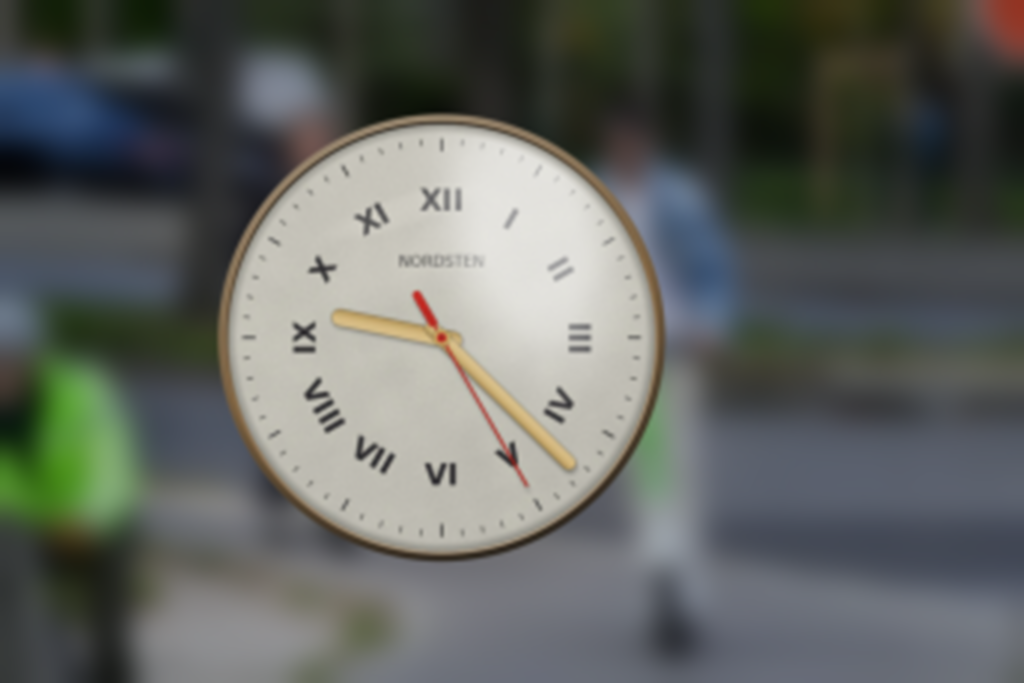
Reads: 9 h 22 min 25 s
